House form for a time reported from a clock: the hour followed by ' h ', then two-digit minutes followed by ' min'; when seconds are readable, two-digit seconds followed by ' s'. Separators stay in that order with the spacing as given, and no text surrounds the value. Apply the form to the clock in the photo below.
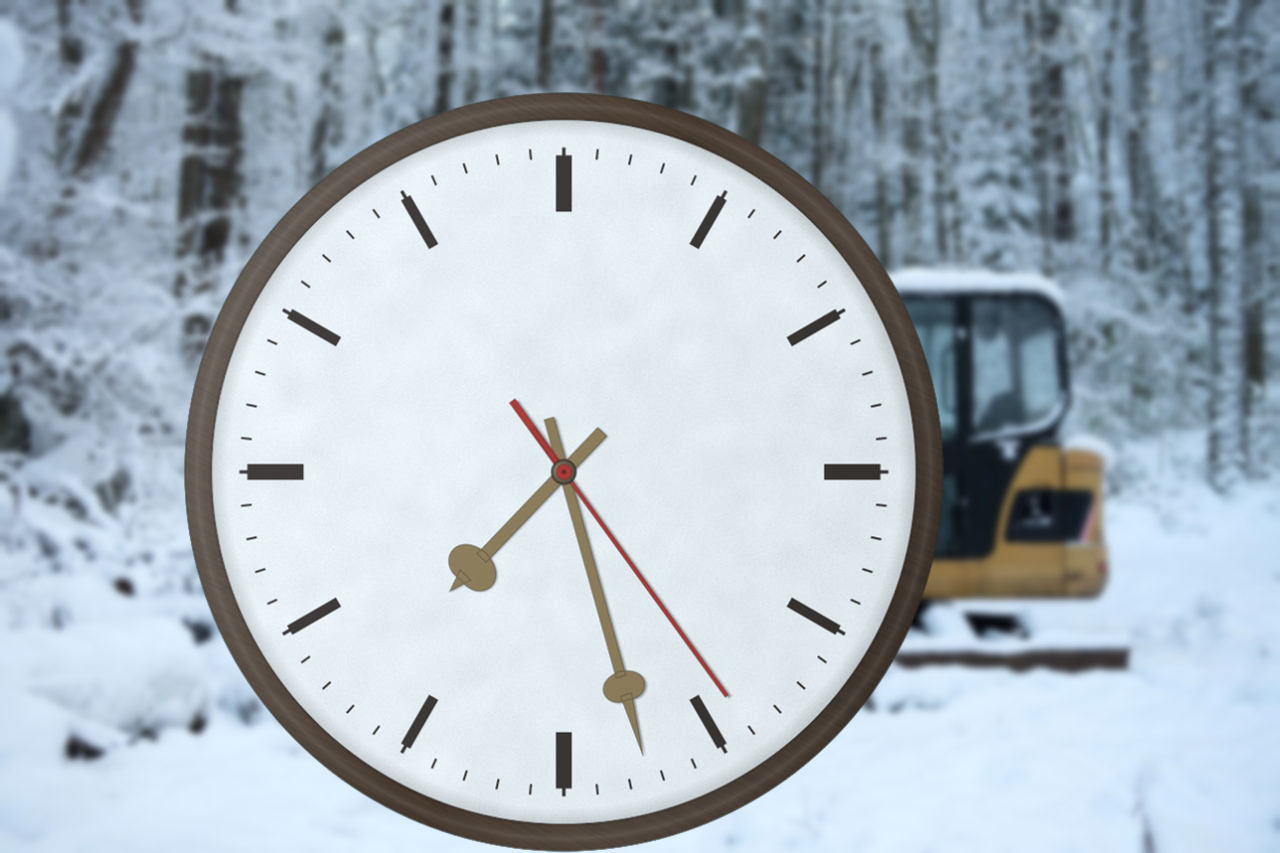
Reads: 7 h 27 min 24 s
